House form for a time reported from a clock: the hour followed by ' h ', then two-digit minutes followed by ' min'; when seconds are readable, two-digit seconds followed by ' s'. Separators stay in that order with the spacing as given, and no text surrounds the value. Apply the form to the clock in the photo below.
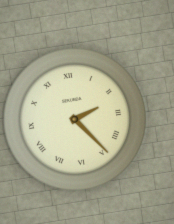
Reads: 2 h 24 min
